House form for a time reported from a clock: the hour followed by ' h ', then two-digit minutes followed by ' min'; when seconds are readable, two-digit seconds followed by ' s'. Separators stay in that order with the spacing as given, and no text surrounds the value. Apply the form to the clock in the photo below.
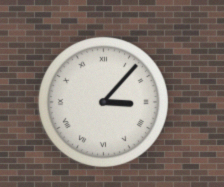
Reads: 3 h 07 min
